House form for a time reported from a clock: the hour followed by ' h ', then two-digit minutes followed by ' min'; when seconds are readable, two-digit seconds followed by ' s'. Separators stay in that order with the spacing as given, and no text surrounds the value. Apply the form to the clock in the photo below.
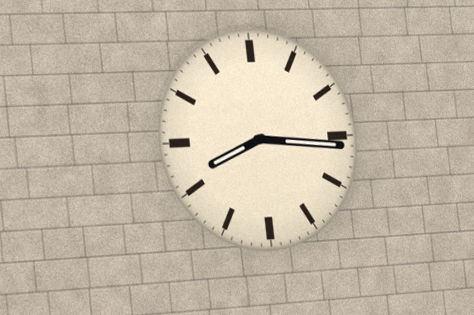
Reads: 8 h 16 min
